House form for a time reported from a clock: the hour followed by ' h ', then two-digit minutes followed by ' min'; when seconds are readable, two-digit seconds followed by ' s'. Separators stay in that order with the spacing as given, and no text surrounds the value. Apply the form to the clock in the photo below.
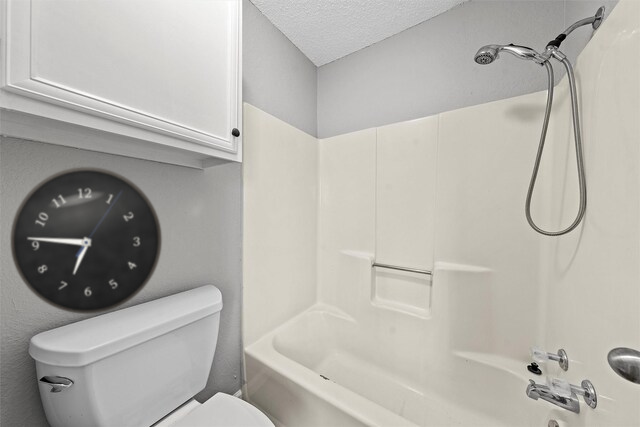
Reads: 6 h 46 min 06 s
